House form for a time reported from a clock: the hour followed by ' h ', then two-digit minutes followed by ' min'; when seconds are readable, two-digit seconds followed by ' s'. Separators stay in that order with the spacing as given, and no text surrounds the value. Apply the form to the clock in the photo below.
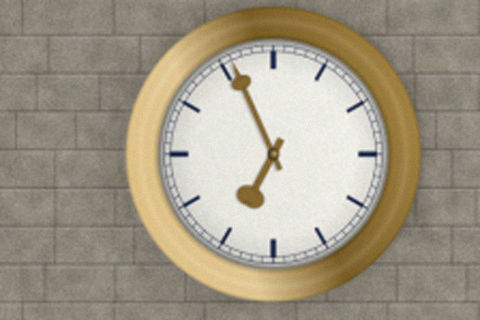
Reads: 6 h 56 min
